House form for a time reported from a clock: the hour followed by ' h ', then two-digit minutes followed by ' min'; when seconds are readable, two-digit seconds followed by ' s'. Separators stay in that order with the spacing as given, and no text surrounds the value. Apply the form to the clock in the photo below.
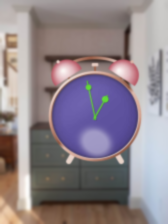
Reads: 12 h 58 min
